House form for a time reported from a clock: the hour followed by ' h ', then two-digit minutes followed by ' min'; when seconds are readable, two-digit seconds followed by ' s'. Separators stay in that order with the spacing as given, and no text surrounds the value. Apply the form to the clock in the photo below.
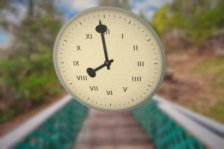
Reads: 7 h 59 min
